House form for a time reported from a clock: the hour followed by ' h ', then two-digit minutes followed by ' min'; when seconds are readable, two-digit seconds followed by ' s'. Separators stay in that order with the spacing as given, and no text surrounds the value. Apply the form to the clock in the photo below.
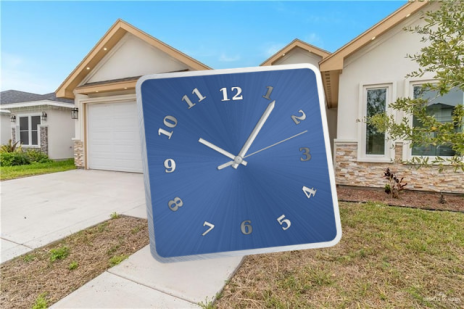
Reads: 10 h 06 min 12 s
